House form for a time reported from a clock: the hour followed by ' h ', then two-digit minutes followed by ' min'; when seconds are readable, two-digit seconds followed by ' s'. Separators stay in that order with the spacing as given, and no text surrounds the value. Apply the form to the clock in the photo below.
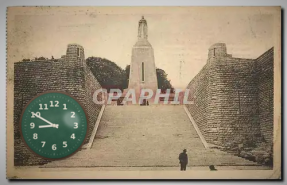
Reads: 8 h 50 min
